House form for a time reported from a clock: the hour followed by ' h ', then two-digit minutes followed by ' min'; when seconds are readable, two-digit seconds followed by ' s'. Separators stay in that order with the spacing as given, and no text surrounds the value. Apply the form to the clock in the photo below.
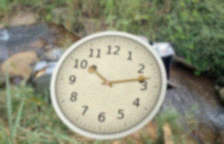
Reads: 10 h 13 min
